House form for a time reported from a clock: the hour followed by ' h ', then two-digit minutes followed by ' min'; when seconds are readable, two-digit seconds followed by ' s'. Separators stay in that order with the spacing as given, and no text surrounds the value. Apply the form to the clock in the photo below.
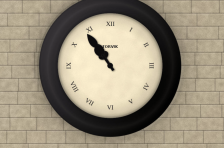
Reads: 10 h 54 min
